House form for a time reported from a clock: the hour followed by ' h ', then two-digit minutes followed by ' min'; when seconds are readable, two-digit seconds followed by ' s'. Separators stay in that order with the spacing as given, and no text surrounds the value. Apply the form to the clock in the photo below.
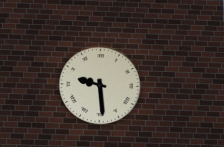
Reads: 9 h 29 min
